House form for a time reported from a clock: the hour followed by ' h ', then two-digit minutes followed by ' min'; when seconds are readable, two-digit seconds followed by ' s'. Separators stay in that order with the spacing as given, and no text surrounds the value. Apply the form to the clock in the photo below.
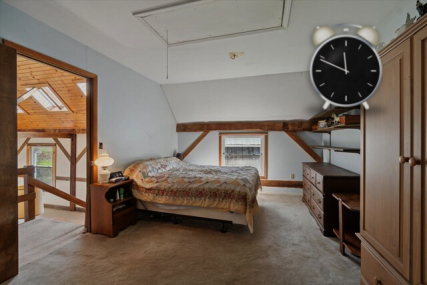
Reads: 11 h 49 min
